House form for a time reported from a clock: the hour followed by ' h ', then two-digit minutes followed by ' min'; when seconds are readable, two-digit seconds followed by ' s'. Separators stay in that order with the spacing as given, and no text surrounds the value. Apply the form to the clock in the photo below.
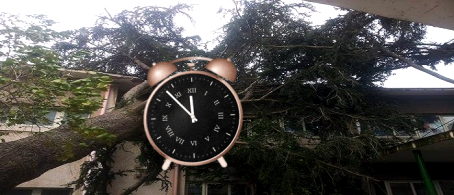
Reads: 11 h 53 min
